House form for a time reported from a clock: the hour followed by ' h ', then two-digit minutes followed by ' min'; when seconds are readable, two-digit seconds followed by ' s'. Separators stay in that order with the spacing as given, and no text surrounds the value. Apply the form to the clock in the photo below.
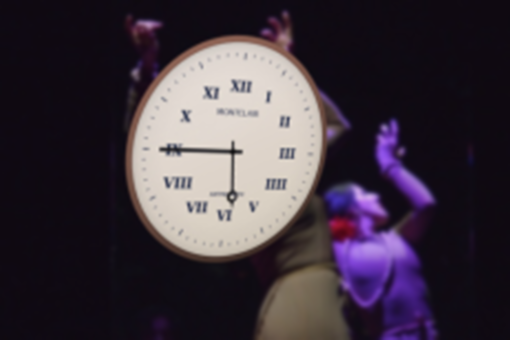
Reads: 5 h 45 min
